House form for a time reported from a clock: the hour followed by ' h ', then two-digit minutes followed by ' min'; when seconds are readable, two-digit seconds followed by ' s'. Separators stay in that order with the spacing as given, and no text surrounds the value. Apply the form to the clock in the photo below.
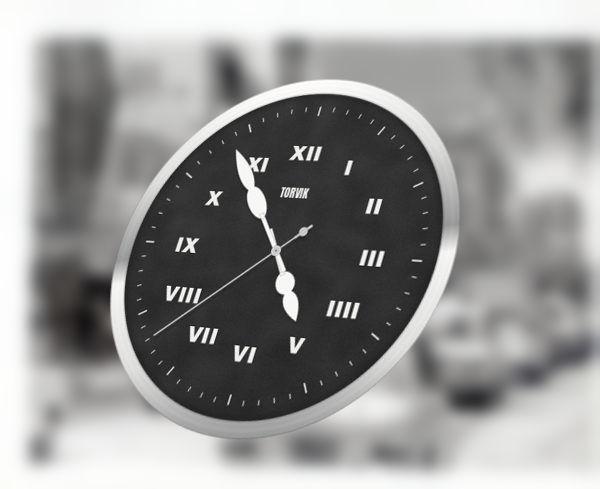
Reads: 4 h 53 min 38 s
